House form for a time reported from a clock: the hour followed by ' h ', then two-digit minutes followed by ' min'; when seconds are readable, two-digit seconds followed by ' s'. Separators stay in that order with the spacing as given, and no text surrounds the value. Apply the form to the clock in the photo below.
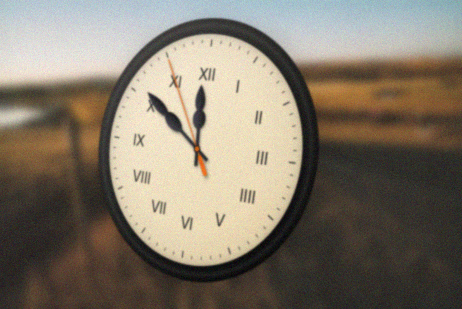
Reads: 11 h 50 min 55 s
